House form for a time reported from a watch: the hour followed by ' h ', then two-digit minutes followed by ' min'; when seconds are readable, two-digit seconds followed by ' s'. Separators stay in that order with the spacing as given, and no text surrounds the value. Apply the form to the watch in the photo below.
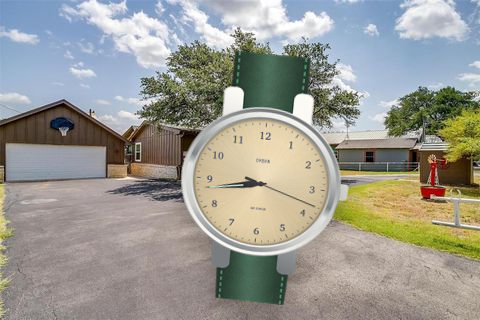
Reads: 8 h 43 min 18 s
